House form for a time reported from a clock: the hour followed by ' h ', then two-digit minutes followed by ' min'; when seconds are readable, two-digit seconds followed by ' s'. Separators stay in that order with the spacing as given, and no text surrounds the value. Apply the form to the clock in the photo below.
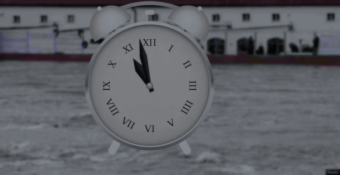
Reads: 10 h 58 min
